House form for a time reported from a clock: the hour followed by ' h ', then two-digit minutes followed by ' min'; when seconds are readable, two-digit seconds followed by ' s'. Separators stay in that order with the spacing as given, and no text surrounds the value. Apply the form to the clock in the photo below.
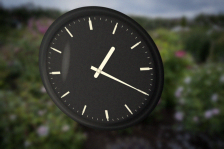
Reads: 1 h 20 min
